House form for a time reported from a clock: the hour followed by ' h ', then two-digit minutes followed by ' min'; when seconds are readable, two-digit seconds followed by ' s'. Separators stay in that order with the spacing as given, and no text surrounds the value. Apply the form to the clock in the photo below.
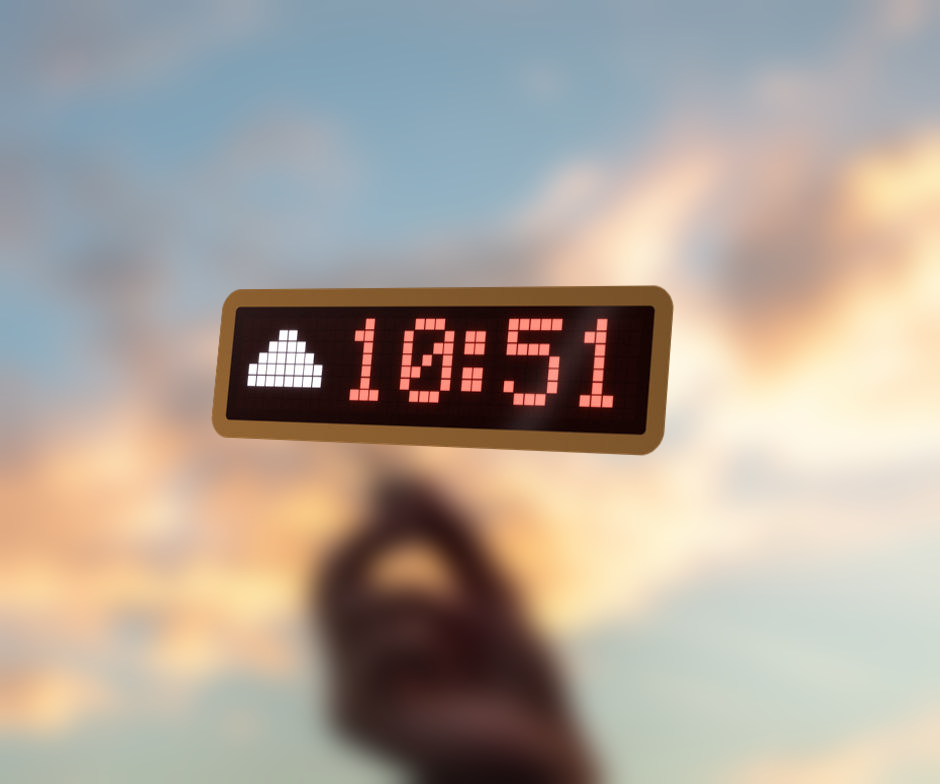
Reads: 10 h 51 min
